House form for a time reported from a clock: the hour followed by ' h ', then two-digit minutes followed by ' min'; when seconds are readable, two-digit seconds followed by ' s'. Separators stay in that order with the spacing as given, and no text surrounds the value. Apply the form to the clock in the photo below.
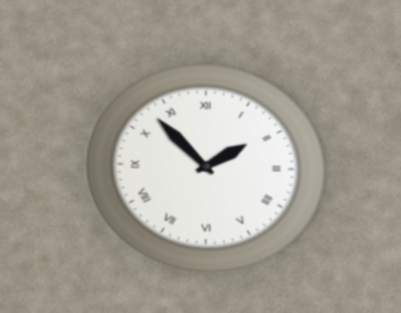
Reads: 1 h 53 min
